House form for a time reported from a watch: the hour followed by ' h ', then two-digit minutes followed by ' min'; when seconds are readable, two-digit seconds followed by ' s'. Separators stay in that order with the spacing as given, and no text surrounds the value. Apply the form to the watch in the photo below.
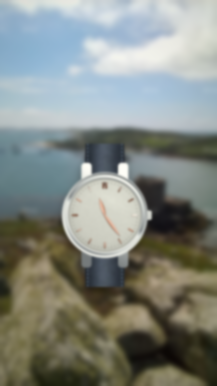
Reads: 11 h 24 min
